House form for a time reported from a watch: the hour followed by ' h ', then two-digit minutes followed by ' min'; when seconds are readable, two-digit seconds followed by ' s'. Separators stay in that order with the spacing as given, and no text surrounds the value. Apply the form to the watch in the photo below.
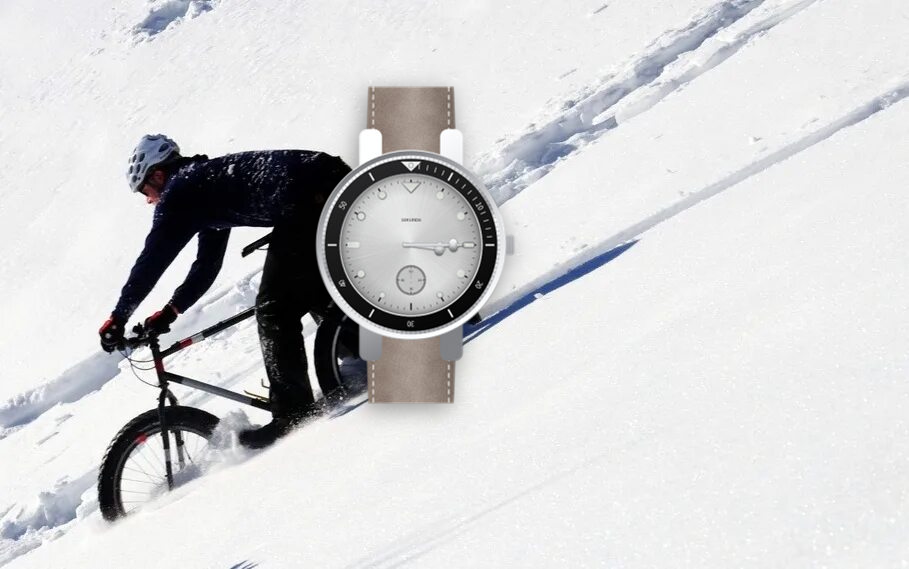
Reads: 3 h 15 min
